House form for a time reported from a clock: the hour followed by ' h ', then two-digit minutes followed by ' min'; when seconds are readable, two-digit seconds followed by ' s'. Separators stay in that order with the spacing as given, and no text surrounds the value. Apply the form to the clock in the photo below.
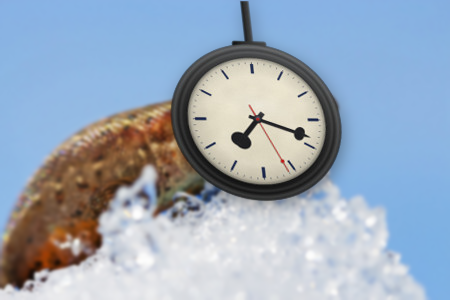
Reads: 7 h 18 min 26 s
